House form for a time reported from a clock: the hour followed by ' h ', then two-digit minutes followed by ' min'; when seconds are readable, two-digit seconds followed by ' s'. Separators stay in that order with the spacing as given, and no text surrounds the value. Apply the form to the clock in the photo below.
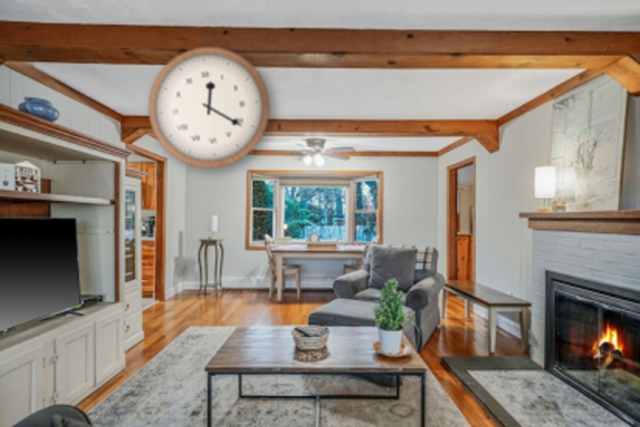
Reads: 12 h 21 min
